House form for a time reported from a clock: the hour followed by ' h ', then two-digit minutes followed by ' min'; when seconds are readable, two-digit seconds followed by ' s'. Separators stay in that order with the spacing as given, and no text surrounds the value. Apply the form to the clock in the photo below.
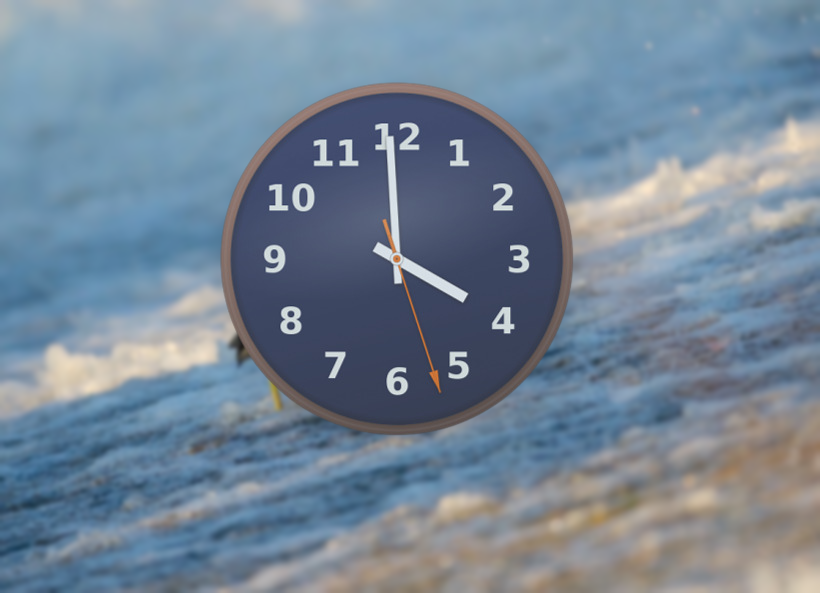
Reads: 3 h 59 min 27 s
